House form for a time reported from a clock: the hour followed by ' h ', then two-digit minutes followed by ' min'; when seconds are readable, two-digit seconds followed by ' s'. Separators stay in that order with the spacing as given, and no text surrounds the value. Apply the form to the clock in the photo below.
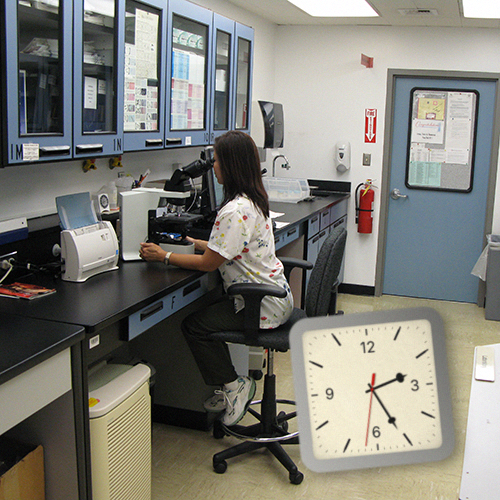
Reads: 2 h 25 min 32 s
